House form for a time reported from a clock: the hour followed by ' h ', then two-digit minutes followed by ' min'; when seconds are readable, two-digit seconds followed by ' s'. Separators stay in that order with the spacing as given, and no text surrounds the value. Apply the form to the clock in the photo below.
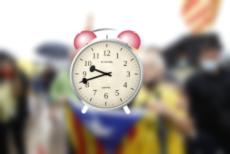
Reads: 9 h 42 min
